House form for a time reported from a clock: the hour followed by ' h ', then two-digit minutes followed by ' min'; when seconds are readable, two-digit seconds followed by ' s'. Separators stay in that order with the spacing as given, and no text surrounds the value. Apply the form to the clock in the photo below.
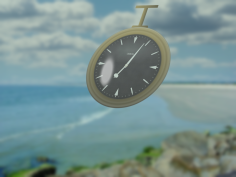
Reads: 7 h 04 min
